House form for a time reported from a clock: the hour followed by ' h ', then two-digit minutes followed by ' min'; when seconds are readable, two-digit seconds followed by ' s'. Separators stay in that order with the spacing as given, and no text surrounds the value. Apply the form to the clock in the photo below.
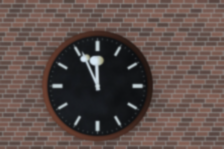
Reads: 11 h 56 min
